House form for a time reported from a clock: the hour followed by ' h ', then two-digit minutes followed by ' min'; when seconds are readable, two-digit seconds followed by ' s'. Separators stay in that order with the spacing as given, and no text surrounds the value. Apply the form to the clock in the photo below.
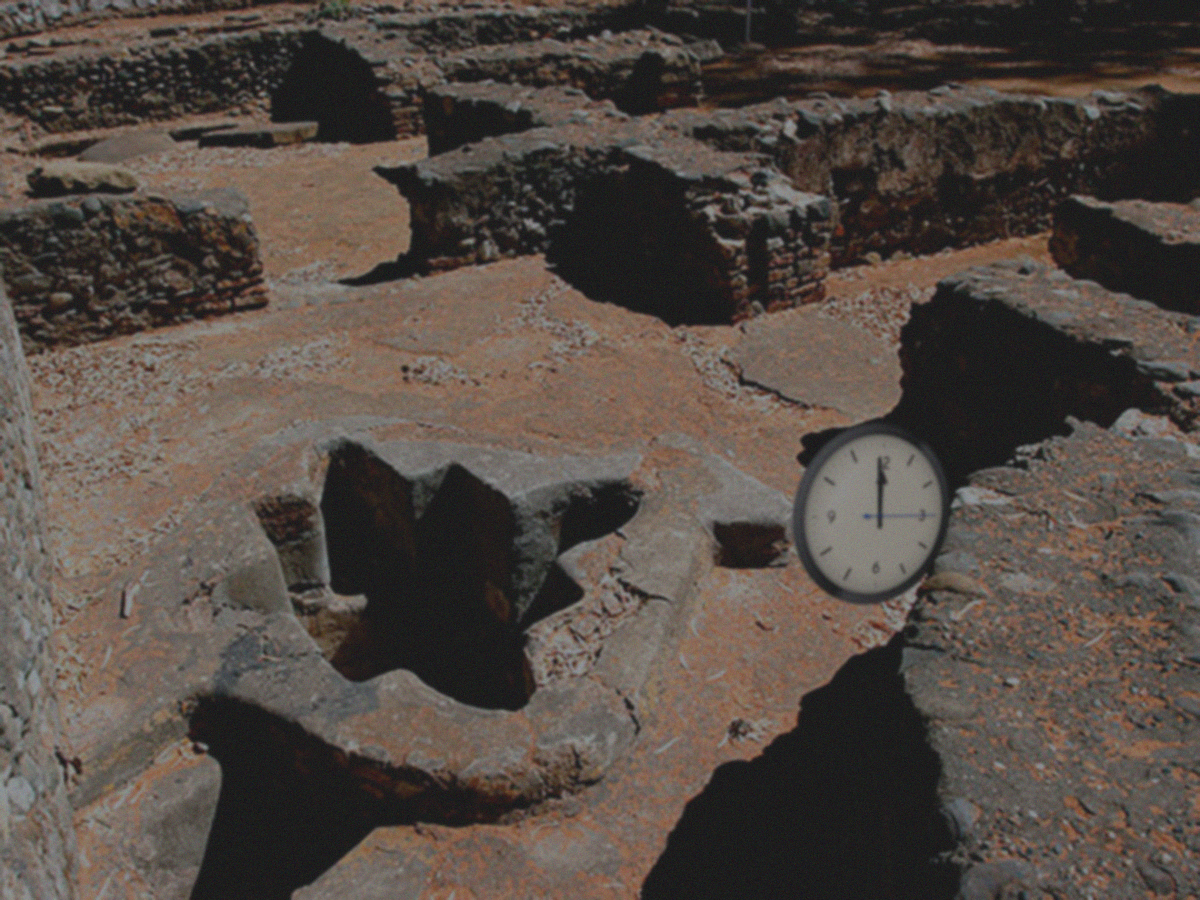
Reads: 11 h 59 min 15 s
